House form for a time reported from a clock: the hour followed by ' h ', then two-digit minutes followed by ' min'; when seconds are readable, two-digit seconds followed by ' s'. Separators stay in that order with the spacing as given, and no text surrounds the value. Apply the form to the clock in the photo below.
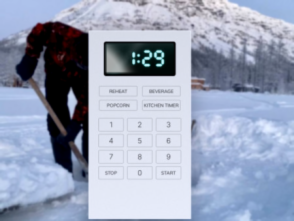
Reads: 1 h 29 min
